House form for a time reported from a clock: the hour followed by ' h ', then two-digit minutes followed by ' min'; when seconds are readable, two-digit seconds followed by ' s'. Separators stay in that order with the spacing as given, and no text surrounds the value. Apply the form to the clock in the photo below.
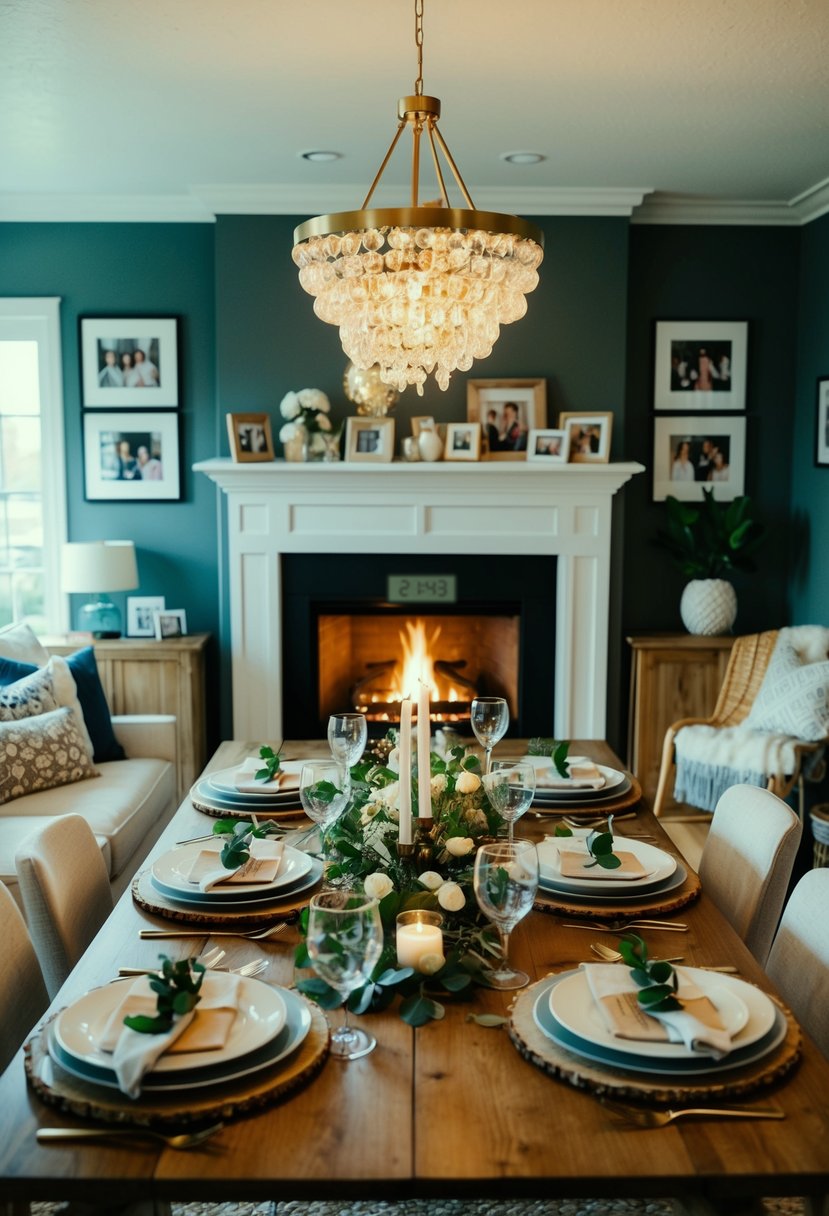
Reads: 21 h 43 min
